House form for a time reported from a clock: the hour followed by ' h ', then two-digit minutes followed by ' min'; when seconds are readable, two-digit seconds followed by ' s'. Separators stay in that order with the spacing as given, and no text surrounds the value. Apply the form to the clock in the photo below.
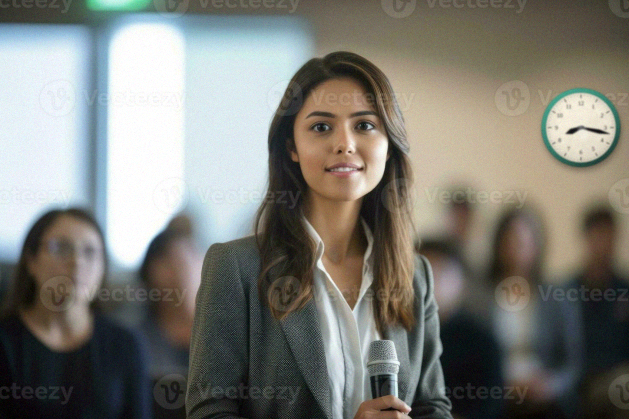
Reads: 8 h 17 min
